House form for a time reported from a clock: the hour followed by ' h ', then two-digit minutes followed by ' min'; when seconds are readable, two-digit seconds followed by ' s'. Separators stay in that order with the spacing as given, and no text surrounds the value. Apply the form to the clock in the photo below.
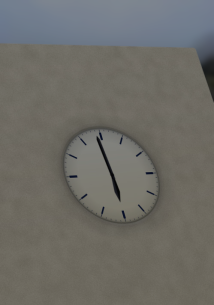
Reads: 5 h 59 min
